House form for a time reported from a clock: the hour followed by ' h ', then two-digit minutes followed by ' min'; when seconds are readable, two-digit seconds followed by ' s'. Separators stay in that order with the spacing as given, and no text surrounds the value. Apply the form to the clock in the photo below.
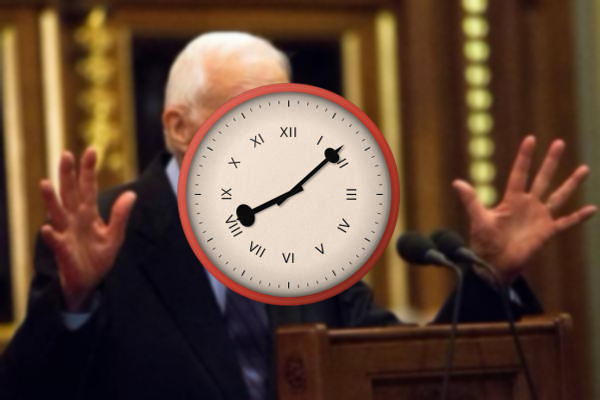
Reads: 8 h 08 min
